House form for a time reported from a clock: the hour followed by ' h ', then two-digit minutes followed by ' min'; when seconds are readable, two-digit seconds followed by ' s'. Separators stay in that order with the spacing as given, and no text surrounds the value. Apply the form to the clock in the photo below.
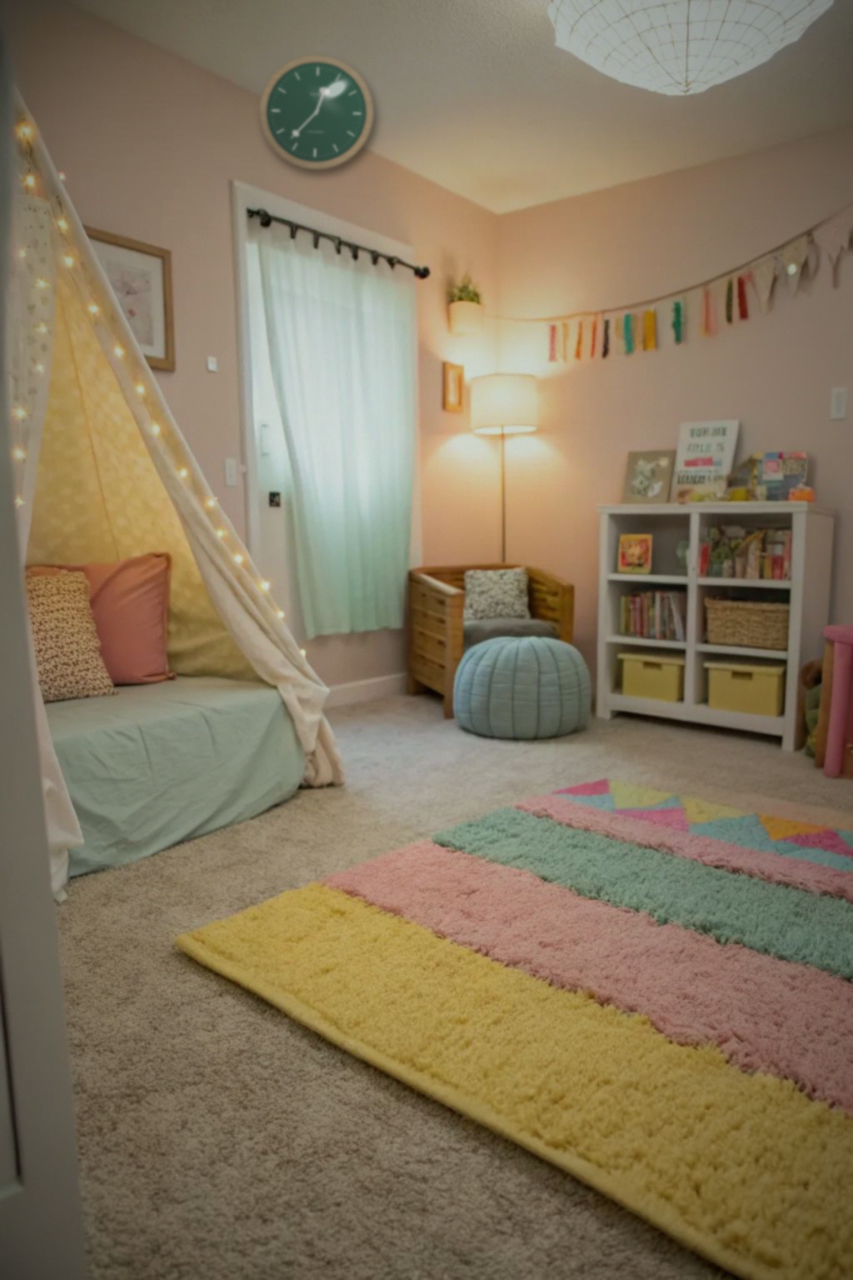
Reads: 12 h 37 min
